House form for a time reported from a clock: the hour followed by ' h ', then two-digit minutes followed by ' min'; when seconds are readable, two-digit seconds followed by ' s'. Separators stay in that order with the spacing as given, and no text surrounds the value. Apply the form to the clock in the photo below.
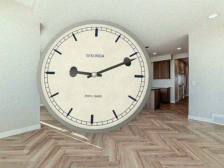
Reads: 9 h 11 min
